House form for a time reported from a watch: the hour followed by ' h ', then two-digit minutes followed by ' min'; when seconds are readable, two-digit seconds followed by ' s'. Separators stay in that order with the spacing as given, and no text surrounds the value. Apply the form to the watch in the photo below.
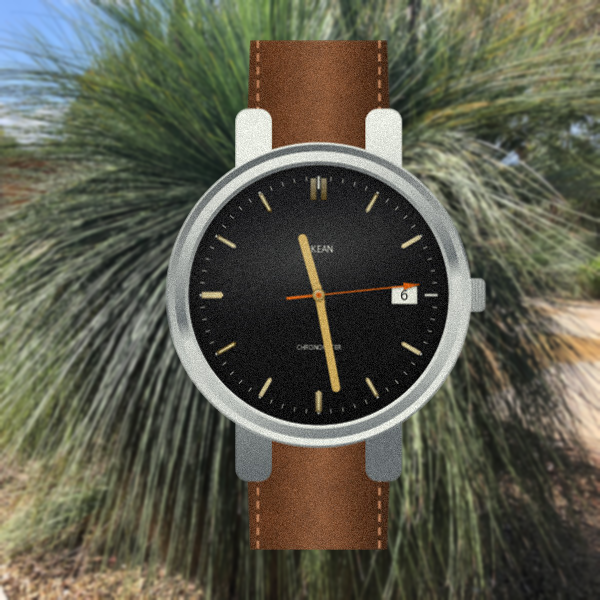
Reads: 11 h 28 min 14 s
